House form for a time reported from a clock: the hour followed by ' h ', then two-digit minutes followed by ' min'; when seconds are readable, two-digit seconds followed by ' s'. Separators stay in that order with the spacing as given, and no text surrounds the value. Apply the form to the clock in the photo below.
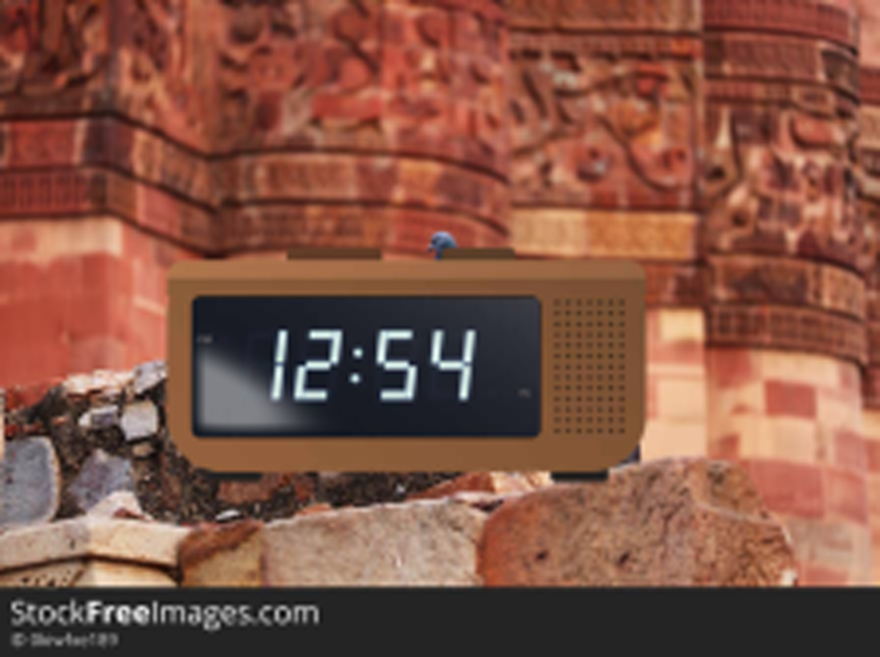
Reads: 12 h 54 min
